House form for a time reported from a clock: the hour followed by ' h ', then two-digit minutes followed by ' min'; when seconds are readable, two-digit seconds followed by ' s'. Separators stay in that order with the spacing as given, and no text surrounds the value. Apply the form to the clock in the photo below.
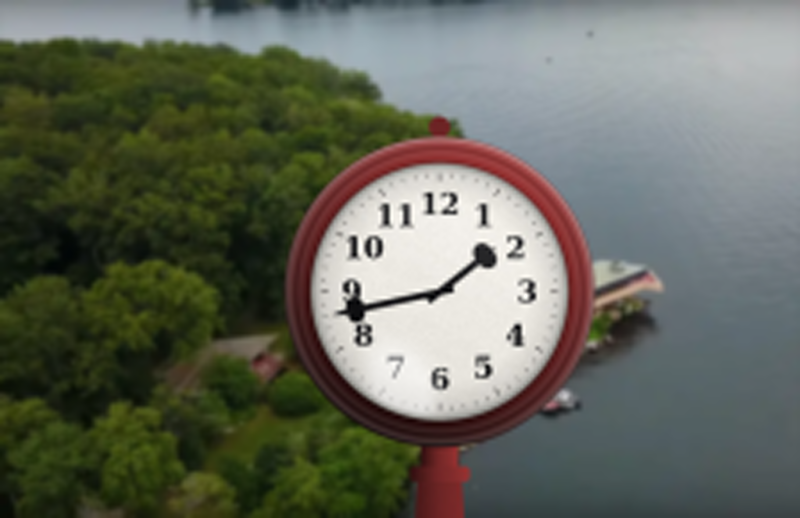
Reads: 1 h 43 min
